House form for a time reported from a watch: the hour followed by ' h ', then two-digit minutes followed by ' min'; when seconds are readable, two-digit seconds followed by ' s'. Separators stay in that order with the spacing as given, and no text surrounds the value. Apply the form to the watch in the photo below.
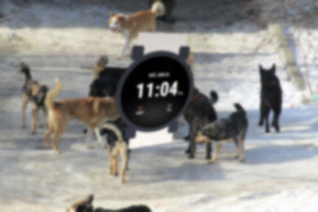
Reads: 11 h 04 min
